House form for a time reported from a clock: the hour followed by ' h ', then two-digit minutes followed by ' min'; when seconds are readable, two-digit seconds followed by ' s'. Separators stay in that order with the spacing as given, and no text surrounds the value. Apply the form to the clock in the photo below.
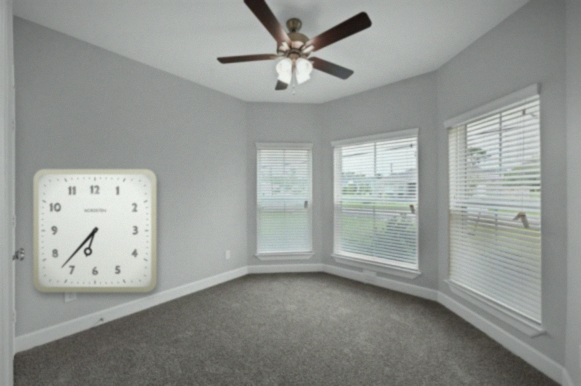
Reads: 6 h 37 min
